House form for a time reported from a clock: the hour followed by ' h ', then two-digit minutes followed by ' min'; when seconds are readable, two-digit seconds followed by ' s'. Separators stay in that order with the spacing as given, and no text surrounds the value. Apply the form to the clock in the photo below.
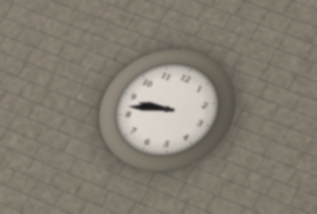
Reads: 8 h 42 min
